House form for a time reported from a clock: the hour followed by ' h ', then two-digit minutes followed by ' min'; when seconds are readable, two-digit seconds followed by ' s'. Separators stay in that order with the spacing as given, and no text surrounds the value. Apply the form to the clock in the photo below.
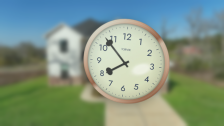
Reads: 7 h 53 min
